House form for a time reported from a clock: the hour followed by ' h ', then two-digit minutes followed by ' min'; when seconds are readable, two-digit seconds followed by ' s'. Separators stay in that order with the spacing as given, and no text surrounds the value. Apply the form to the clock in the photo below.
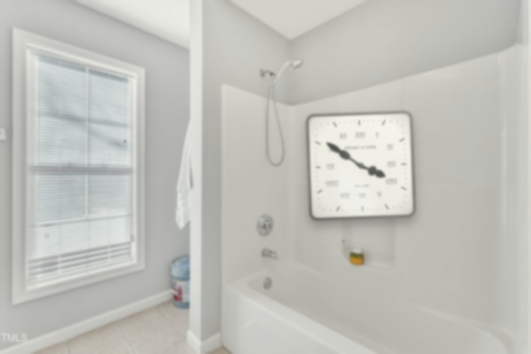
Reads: 3 h 51 min
